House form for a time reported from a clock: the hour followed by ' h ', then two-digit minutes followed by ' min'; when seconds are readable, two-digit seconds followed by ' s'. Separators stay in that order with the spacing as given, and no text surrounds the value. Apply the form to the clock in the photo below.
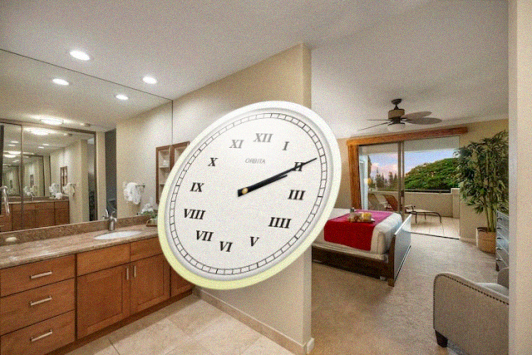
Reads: 2 h 10 min
